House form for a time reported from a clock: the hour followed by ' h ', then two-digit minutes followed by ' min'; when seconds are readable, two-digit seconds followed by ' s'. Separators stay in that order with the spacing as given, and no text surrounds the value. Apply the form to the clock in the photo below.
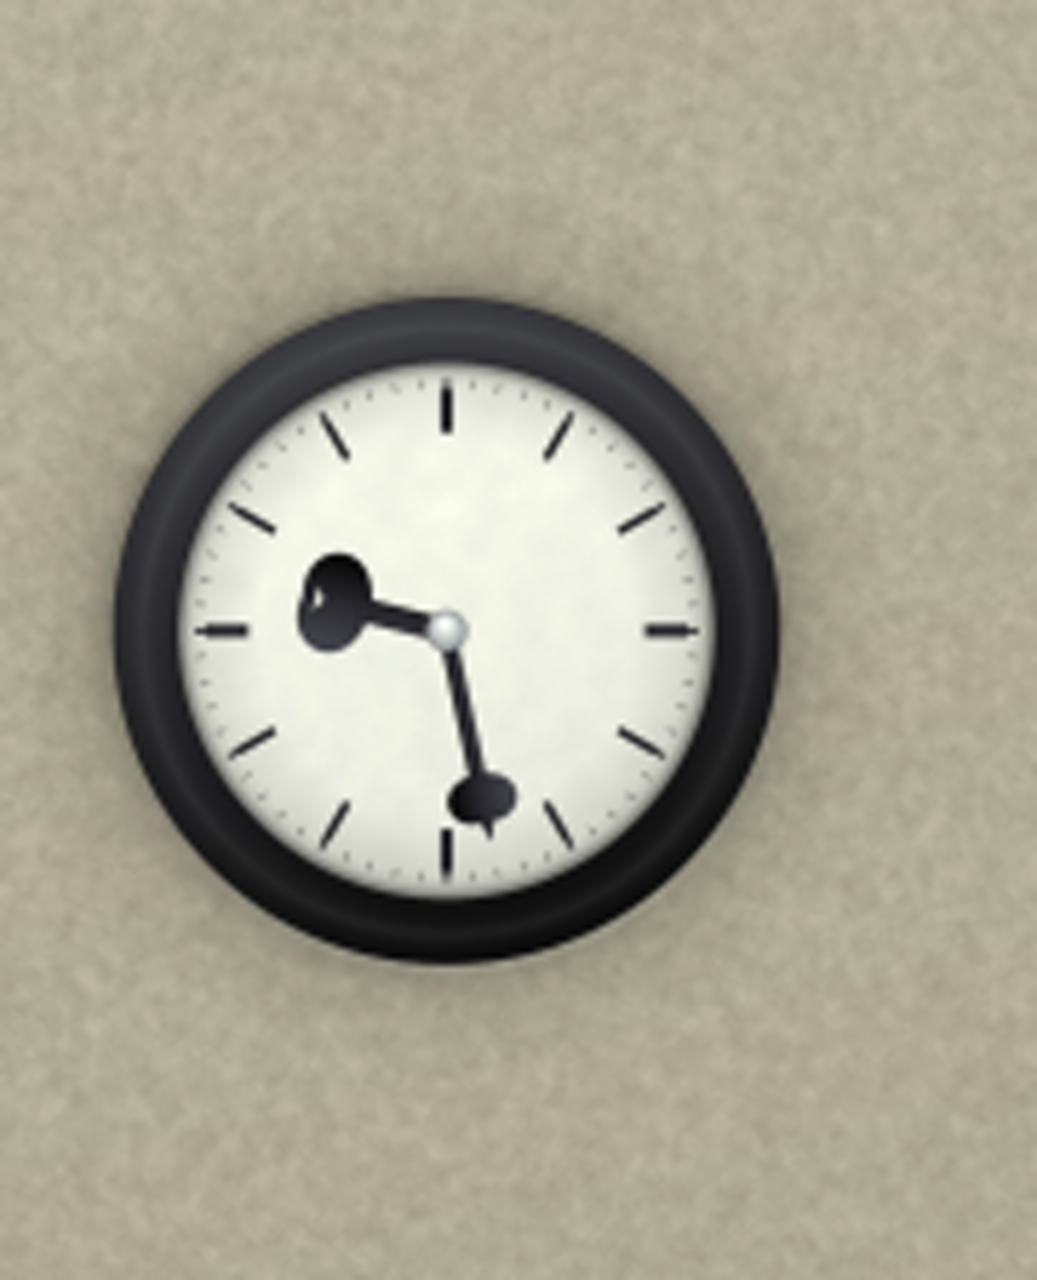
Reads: 9 h 28 min
